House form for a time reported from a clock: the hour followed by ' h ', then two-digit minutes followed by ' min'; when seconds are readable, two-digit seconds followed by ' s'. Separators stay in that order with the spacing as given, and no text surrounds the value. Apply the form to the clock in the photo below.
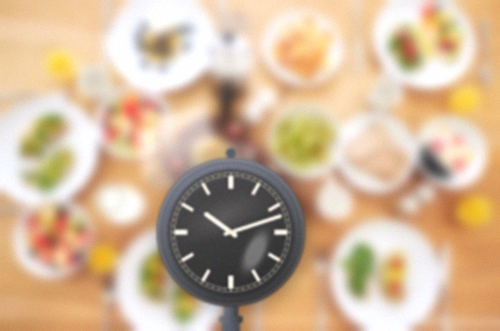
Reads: 10 h 12 min
